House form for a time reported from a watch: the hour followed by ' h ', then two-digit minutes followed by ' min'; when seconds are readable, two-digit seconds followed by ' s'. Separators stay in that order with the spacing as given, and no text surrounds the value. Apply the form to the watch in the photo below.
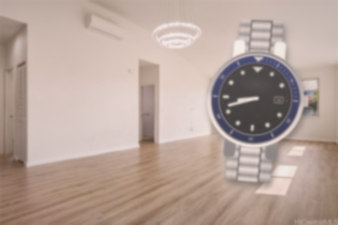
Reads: 8 h 42 min
